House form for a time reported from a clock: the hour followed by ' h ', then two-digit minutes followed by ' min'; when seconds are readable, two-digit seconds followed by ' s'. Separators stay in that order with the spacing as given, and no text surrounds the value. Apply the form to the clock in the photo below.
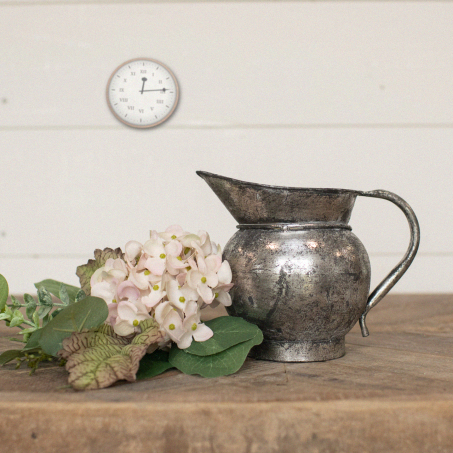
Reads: 12 h 14 min
